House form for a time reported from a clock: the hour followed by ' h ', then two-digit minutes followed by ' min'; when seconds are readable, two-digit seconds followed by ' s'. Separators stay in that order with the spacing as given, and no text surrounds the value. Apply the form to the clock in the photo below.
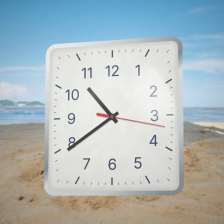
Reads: 10 h 39 min 17 s
